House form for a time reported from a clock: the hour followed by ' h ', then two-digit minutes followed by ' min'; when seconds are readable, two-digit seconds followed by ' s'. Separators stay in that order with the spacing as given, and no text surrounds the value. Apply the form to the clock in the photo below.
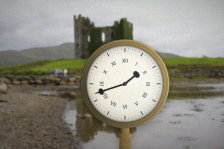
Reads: 1 h 42 min
